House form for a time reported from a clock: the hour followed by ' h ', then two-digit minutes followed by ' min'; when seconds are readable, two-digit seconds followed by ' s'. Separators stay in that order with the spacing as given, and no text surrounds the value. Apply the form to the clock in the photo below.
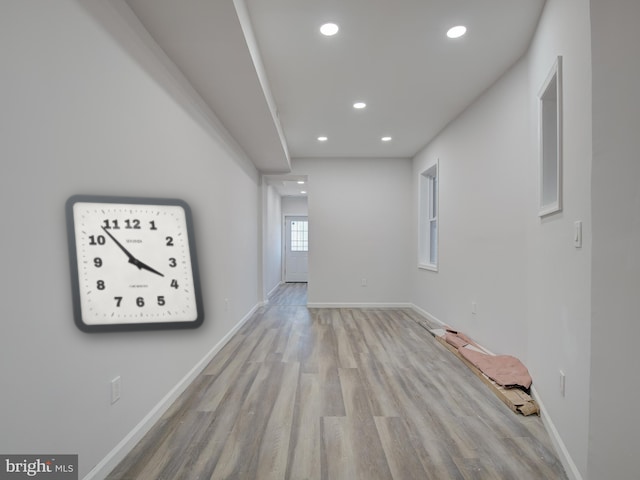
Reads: 3 h 53 min
